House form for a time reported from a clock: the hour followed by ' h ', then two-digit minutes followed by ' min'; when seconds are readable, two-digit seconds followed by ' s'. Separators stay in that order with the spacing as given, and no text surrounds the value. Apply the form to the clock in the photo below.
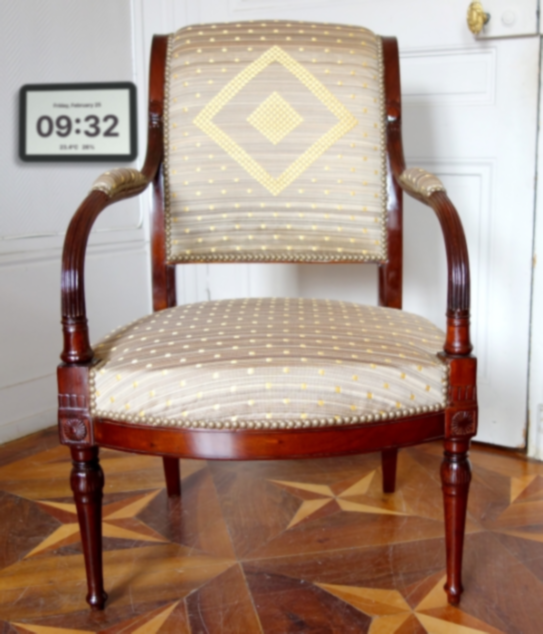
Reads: 9 h 32 min
